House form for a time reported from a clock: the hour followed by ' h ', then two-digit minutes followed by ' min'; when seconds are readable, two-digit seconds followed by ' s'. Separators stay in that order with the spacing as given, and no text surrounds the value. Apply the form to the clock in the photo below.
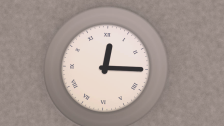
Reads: 12 h 15 min
